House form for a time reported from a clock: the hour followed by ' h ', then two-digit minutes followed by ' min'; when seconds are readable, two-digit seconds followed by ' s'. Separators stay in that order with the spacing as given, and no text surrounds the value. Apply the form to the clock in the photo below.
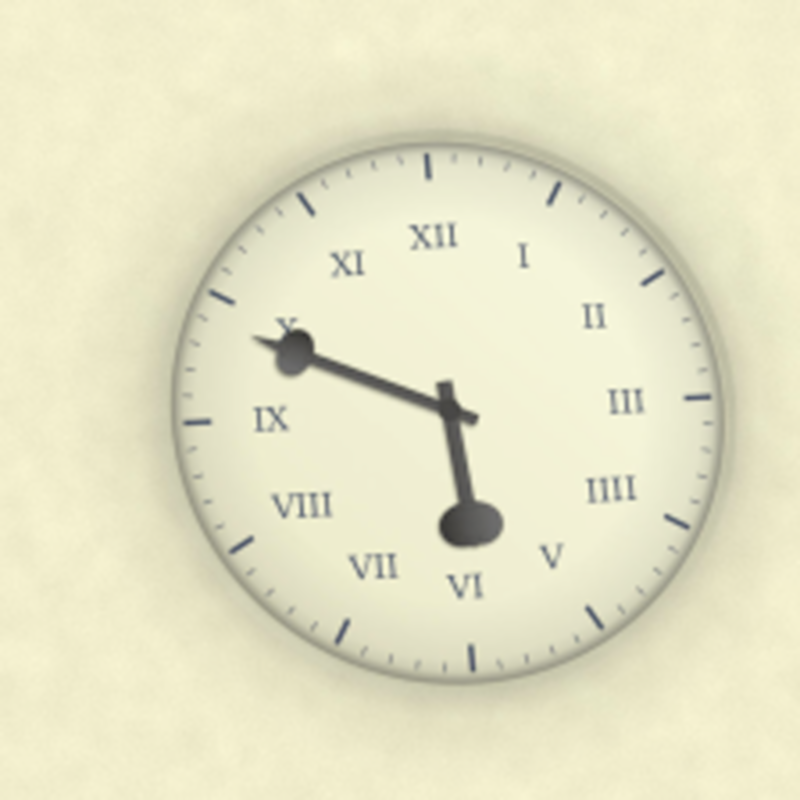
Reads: 5 h 49 min
